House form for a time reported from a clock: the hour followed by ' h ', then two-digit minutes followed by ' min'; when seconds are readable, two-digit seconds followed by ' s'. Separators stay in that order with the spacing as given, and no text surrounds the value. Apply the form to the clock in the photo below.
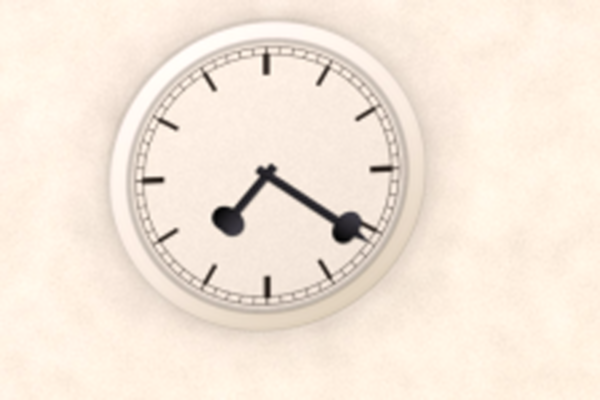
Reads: 7 h 21 min
